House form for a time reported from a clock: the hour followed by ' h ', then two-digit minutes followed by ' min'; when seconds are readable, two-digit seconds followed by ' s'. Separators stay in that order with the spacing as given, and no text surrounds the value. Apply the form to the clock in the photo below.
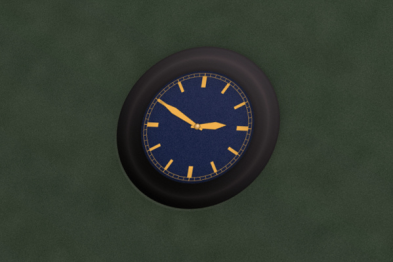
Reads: 2 h 50 min
